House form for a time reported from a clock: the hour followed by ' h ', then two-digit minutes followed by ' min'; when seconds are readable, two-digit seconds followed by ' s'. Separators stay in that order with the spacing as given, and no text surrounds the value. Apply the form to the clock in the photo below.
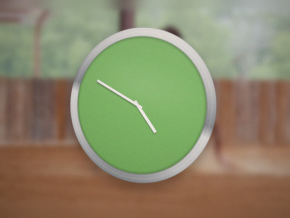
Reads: 4 h 50 min
